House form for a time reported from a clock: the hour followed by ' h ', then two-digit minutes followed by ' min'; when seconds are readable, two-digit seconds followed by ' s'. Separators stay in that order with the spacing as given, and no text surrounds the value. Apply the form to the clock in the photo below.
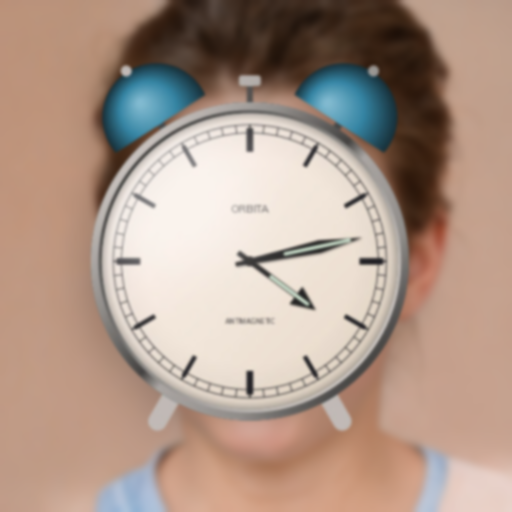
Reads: 4 h 13 min
